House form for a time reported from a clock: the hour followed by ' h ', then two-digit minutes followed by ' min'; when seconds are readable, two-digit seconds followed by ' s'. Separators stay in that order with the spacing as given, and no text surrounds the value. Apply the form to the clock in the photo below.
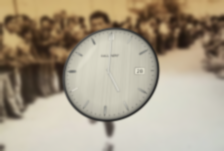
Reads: 5 h 00 min
